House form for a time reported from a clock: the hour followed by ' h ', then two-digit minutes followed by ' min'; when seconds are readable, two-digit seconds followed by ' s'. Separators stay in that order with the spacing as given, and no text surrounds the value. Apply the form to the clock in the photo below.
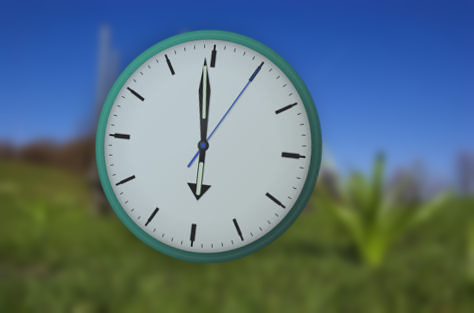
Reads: 5 h 59 min 05 s
